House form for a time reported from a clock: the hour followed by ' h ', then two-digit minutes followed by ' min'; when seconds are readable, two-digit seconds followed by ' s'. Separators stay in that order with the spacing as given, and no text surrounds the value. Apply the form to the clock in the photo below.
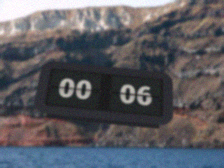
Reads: 0 h 06 min
